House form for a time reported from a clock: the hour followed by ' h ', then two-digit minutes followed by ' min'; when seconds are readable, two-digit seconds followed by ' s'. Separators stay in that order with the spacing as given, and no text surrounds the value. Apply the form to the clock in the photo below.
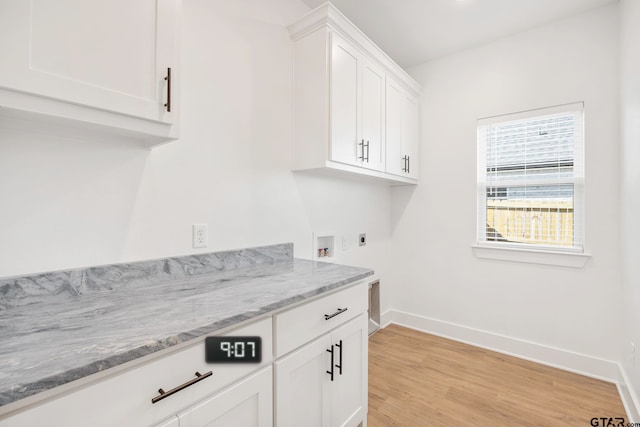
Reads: 9 h 07 min
